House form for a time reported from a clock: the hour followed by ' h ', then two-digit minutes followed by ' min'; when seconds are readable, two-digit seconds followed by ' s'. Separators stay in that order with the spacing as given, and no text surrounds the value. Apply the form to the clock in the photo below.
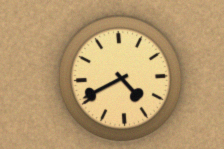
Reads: 4 h 41 min
